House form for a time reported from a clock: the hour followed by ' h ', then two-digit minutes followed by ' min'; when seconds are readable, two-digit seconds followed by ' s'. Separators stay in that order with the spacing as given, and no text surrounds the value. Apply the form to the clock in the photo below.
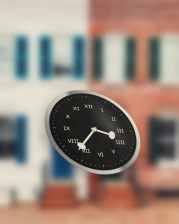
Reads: 3 h 37 min
